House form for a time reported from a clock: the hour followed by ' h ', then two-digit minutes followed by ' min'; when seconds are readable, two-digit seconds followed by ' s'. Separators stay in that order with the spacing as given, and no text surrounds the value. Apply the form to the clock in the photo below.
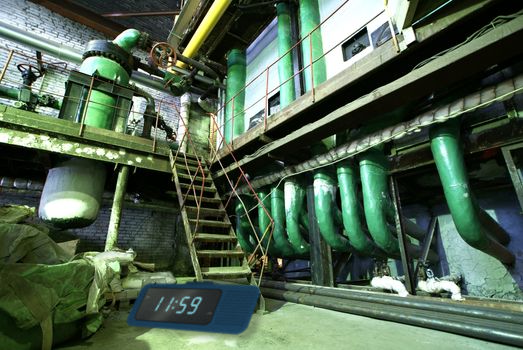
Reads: 11 h 59 min
